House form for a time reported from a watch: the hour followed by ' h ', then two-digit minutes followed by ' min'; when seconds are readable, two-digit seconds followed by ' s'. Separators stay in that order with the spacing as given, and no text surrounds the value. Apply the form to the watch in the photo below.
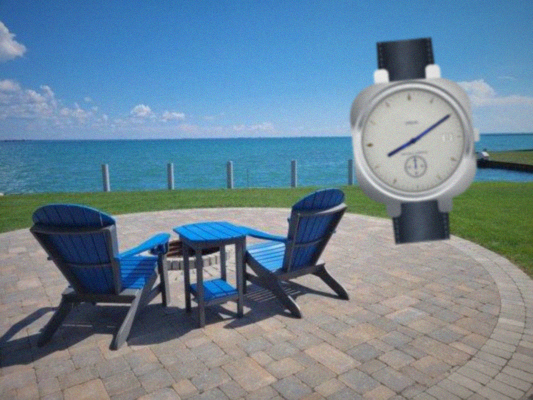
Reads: 8 h 10 min
